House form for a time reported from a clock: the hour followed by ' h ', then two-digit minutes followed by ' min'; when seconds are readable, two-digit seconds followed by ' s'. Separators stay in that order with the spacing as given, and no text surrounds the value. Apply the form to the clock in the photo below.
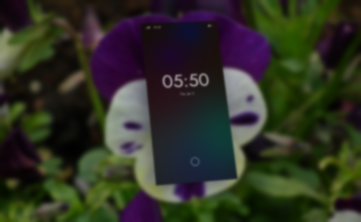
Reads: 5 h 50 min
